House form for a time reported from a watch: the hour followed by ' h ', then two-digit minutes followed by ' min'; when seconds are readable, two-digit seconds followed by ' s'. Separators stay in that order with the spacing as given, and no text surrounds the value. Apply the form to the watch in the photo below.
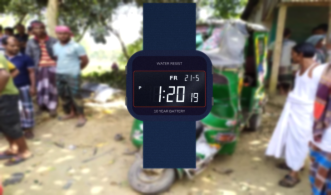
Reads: 1 h 20 min 19 s
